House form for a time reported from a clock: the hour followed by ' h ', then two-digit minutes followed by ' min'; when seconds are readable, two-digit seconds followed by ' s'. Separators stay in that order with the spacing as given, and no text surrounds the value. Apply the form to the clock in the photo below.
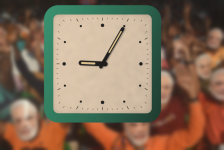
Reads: 9 h 05 min
